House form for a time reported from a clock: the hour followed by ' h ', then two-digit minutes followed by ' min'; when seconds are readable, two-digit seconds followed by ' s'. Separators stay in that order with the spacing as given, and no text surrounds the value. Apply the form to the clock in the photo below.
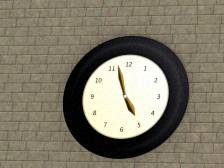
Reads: 4 h 57 min
